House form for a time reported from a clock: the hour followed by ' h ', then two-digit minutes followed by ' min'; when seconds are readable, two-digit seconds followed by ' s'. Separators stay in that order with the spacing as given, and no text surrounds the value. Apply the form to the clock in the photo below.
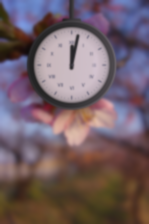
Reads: 12 h 02 min
